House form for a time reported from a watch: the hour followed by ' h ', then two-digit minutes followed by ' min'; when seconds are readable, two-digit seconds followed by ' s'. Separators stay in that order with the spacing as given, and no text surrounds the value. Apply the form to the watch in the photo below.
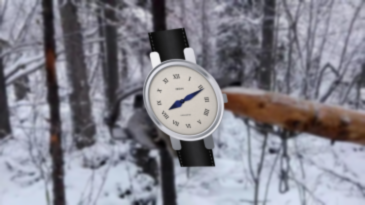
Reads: 8 h 11 min
